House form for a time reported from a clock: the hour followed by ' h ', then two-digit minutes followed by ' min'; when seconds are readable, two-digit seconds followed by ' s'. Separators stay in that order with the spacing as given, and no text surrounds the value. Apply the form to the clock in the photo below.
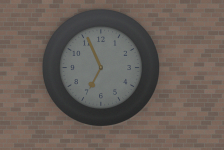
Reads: 6 h 56 min
